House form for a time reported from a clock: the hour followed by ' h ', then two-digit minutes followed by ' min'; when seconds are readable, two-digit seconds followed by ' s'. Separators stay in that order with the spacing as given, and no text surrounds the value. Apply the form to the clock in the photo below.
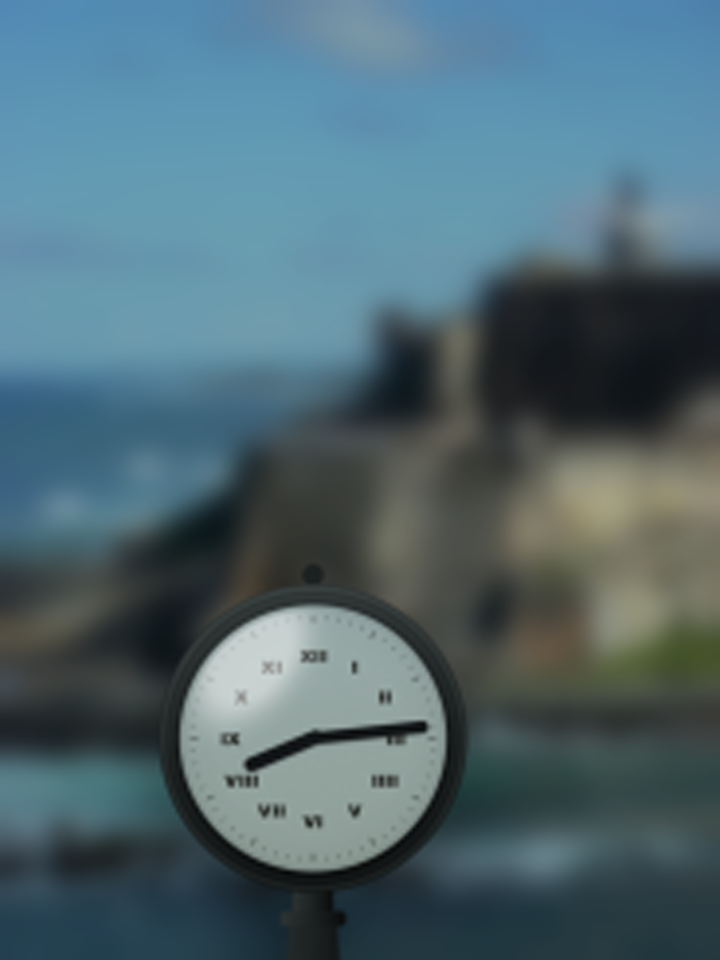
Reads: 8 h 14 min
